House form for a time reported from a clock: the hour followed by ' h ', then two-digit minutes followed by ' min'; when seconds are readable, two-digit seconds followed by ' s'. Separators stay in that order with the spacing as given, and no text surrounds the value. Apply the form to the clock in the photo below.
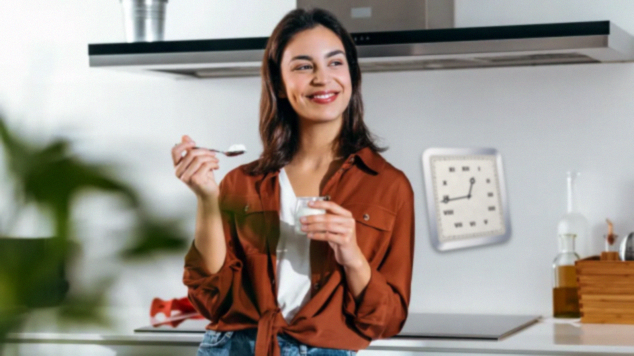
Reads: 12 h 44 min
